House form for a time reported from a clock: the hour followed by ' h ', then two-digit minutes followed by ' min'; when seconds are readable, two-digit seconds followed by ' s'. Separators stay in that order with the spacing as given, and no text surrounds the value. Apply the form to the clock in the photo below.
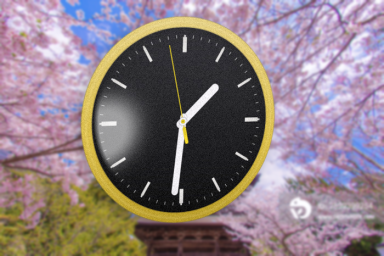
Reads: 1 h 30 min 58 s
